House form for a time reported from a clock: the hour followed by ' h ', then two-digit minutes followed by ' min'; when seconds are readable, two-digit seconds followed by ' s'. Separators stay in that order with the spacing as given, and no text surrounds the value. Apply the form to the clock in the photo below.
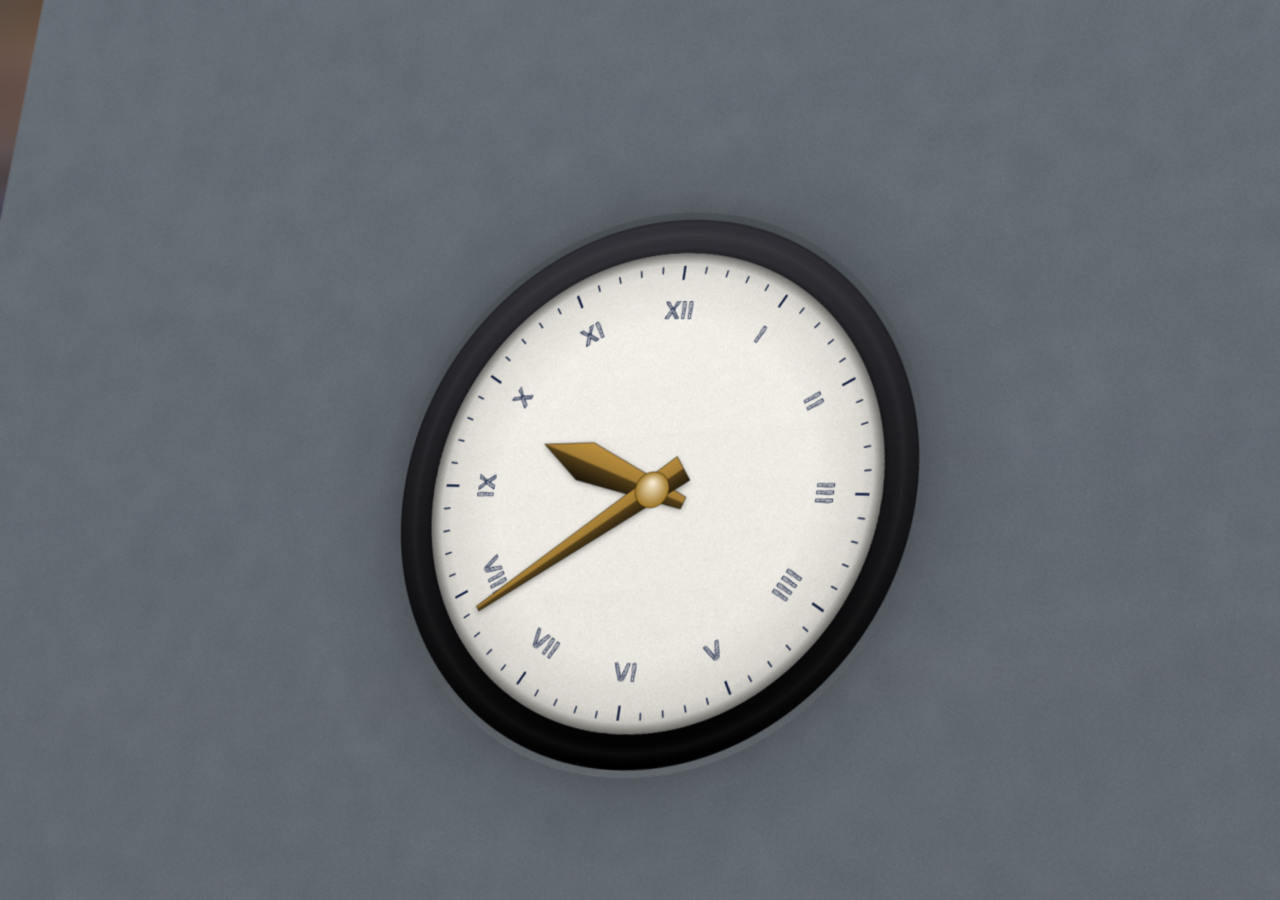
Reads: 9 h 39 min
